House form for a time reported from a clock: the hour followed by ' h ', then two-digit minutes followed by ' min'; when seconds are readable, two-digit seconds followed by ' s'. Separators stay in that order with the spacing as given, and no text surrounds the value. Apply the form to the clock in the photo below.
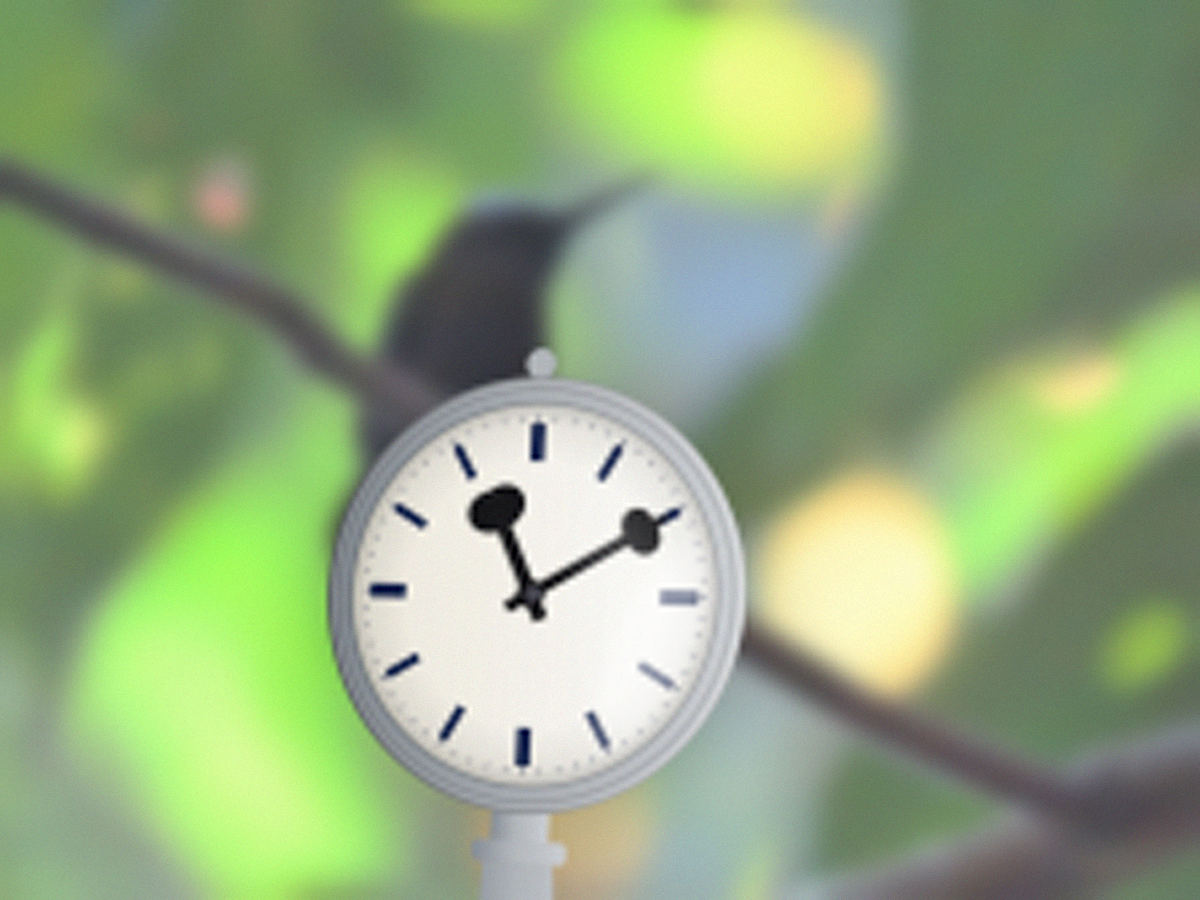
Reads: 11 h 10 min
